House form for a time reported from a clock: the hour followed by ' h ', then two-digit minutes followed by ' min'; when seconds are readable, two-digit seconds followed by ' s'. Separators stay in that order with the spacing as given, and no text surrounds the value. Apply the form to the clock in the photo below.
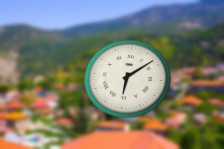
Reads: 6 h 08 min
